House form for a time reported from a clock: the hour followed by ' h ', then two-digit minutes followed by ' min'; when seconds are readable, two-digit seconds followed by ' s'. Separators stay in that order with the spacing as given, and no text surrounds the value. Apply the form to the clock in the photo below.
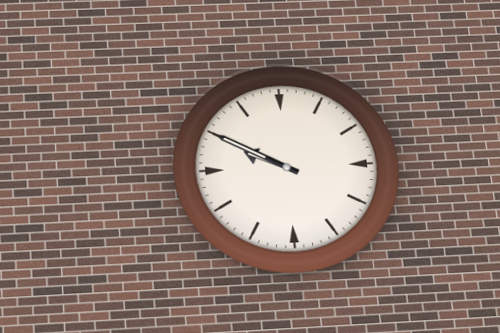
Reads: 9 h 50 min
